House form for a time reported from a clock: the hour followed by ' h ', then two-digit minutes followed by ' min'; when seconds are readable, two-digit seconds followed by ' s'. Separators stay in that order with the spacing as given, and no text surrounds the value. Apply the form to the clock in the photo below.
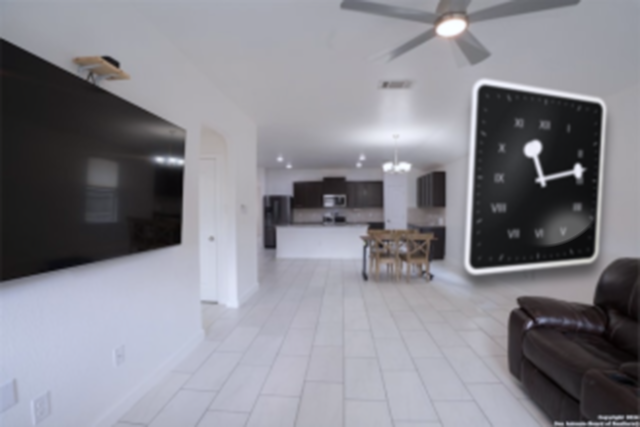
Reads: 11 h 13 min
